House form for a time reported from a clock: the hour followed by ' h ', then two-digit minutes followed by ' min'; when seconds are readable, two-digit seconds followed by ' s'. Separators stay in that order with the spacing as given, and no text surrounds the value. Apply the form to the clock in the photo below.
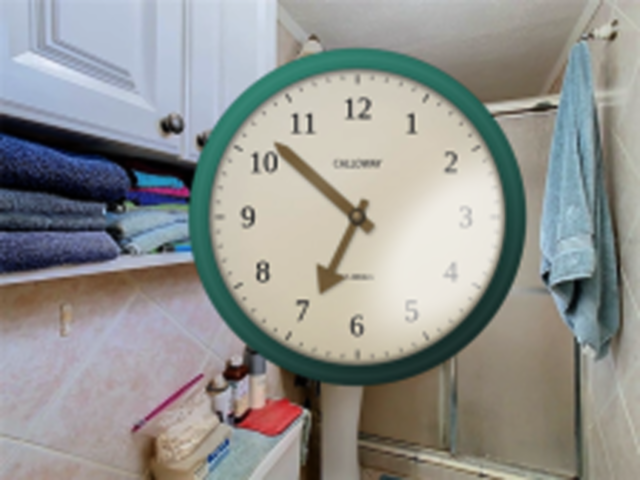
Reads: 6 h 52 min
